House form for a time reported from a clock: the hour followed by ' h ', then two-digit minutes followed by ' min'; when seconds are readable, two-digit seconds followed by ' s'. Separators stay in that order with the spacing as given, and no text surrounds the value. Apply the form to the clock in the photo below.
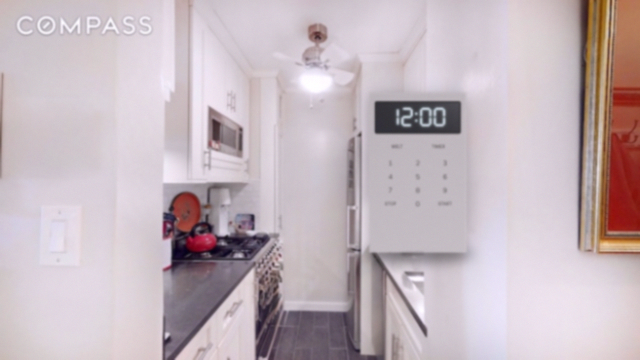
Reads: 12 h 00 min
